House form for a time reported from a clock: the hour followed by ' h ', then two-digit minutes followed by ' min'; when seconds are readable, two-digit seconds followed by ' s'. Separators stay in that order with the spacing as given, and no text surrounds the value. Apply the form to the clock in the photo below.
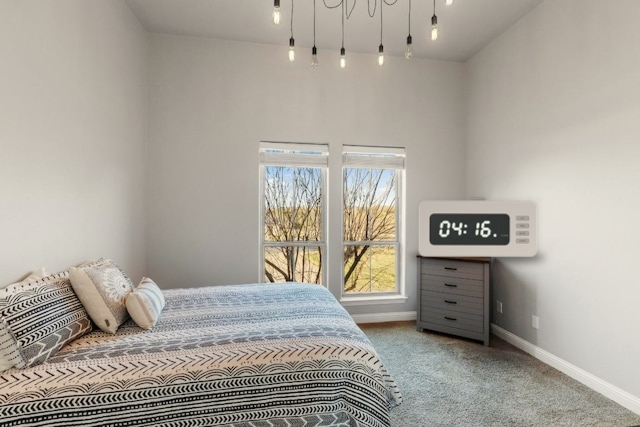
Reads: 4 h 16 min
